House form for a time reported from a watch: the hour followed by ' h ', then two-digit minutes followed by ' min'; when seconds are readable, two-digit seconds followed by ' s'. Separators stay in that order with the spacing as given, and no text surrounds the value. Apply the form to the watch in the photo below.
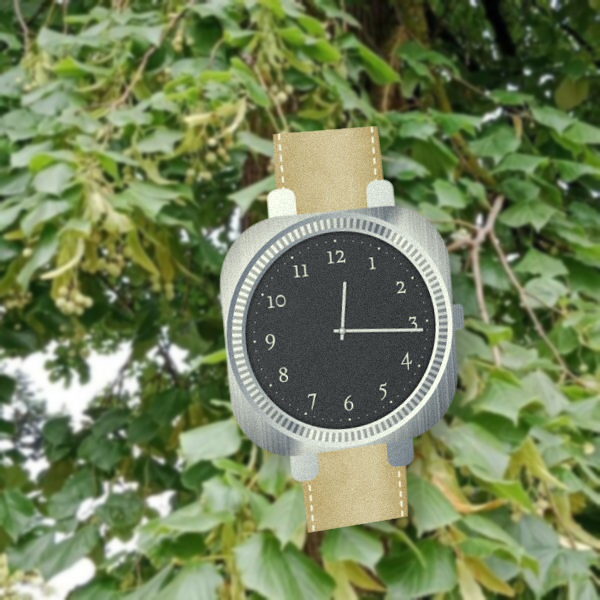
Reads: 12 h 16 min
